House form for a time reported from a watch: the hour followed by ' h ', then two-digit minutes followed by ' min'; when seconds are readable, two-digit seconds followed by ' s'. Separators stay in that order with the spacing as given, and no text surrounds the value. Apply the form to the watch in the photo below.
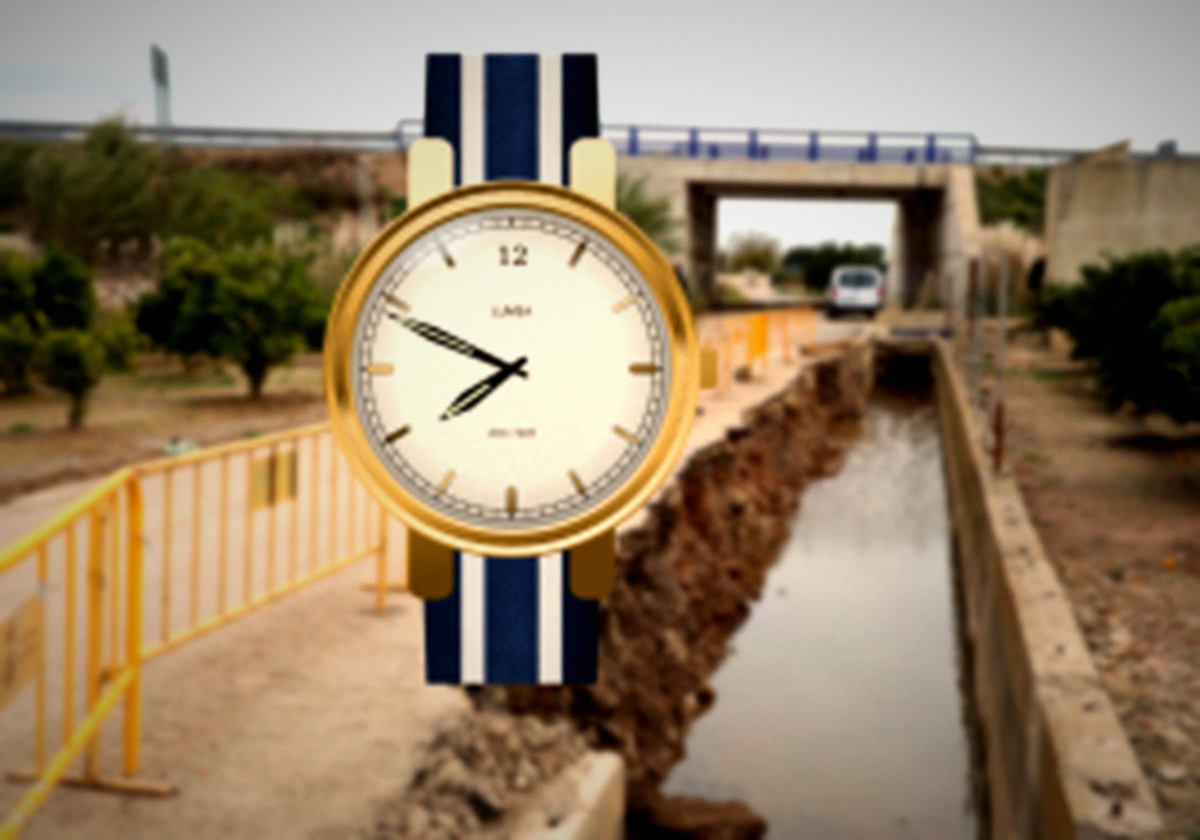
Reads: 7 h 49 min
